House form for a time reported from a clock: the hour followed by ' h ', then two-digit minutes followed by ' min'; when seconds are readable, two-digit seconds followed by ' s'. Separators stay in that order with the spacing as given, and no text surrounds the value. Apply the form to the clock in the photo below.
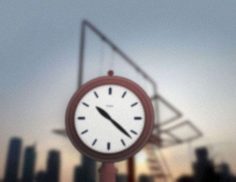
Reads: 10 h 22 min
